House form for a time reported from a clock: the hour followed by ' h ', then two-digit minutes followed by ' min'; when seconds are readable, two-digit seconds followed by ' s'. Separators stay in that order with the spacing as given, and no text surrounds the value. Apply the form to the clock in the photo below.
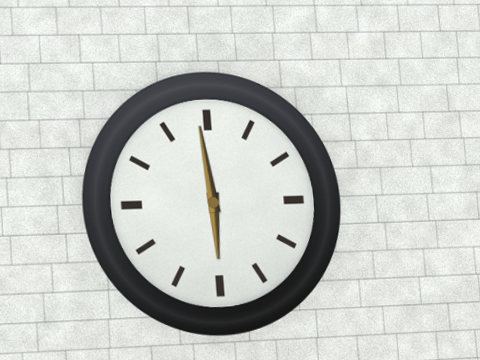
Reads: 5 h 59 min
